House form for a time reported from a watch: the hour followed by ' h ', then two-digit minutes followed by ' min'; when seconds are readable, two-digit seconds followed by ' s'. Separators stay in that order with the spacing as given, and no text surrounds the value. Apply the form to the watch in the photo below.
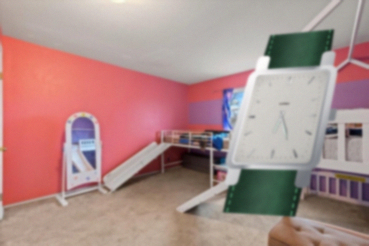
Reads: 6 h 26 min
